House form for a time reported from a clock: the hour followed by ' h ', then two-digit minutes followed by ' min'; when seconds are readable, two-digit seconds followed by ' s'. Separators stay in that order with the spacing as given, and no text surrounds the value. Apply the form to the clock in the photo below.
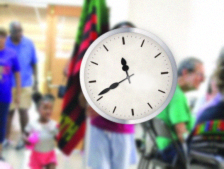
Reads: 11 h 41 min
